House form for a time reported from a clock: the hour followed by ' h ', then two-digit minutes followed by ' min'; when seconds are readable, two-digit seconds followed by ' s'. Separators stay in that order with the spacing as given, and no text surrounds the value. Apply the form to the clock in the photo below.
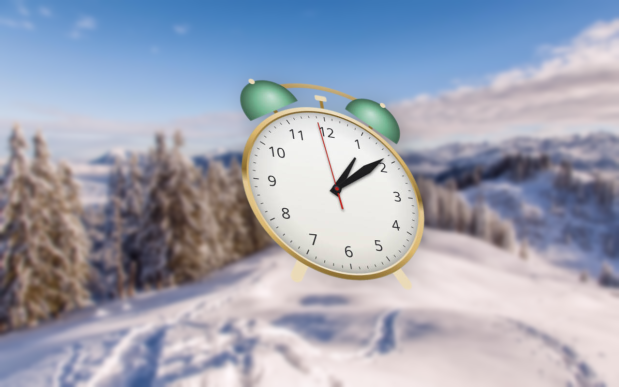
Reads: 1 h 08 min 59 s
